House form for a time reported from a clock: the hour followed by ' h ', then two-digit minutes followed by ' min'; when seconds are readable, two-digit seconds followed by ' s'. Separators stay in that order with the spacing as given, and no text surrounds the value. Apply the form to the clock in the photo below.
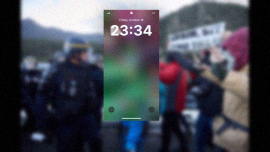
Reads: 23 h 34 min
